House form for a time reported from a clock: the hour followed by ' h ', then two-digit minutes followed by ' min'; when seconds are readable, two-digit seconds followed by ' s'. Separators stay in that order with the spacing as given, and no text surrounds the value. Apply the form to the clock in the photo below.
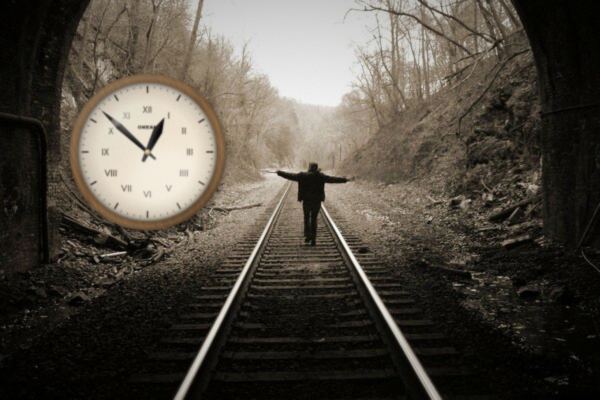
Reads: 12 h 52 min
